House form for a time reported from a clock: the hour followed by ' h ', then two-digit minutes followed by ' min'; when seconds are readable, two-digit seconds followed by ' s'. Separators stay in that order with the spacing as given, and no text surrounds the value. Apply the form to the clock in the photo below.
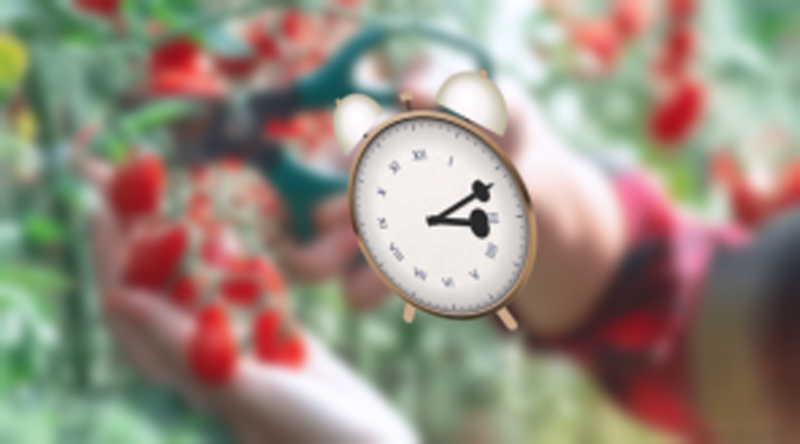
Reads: 3 h 11 min
